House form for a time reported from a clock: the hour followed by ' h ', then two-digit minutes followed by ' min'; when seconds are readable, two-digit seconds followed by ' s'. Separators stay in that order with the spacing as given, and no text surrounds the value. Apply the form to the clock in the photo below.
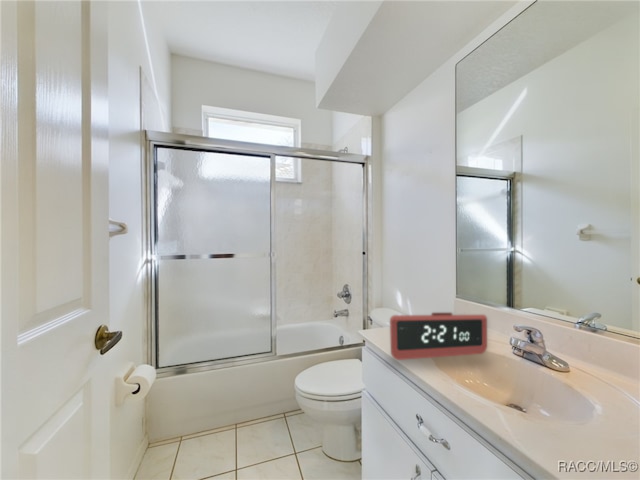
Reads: 2 h 21 min
